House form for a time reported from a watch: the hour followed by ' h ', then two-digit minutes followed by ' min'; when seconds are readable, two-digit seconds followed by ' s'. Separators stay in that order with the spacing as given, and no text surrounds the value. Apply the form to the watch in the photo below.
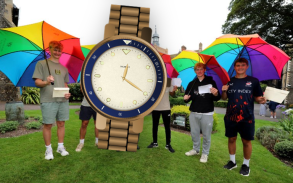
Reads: 12 h 20 min
